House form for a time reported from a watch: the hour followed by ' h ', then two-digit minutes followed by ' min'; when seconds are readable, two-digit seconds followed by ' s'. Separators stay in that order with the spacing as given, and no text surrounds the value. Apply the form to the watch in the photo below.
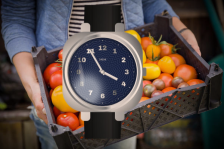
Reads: 3 h 55 min
